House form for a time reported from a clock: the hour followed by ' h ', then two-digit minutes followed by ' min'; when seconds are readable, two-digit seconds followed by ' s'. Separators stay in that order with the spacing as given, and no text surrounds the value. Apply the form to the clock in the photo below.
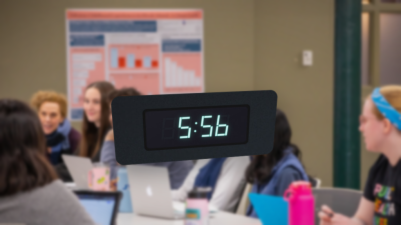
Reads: 5 h 56 min
